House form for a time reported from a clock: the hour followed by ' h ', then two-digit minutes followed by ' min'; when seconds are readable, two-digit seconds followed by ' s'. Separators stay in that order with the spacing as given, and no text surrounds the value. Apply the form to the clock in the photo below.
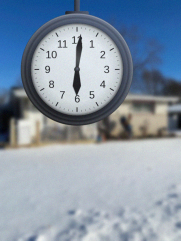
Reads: 6 h 01 min
